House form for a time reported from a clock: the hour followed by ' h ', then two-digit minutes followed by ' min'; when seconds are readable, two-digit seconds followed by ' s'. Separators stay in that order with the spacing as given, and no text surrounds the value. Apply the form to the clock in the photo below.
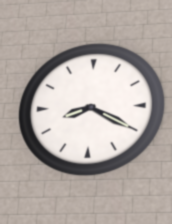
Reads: 8 h 20 min
